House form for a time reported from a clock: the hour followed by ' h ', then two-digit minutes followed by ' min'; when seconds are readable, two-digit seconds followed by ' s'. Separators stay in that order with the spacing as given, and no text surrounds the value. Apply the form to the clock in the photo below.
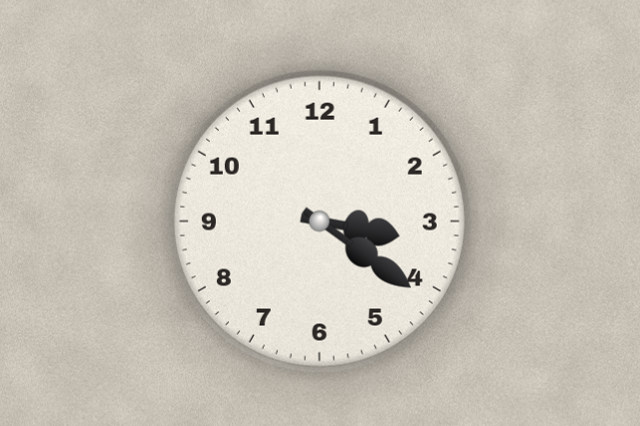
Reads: 3 h 21 min
